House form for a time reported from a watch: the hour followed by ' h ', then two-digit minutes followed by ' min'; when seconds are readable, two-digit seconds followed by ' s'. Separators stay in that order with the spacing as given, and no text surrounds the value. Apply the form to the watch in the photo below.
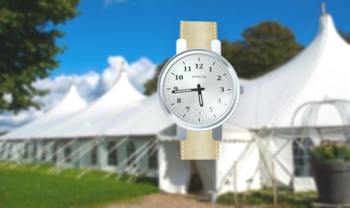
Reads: 5 h 44 min
